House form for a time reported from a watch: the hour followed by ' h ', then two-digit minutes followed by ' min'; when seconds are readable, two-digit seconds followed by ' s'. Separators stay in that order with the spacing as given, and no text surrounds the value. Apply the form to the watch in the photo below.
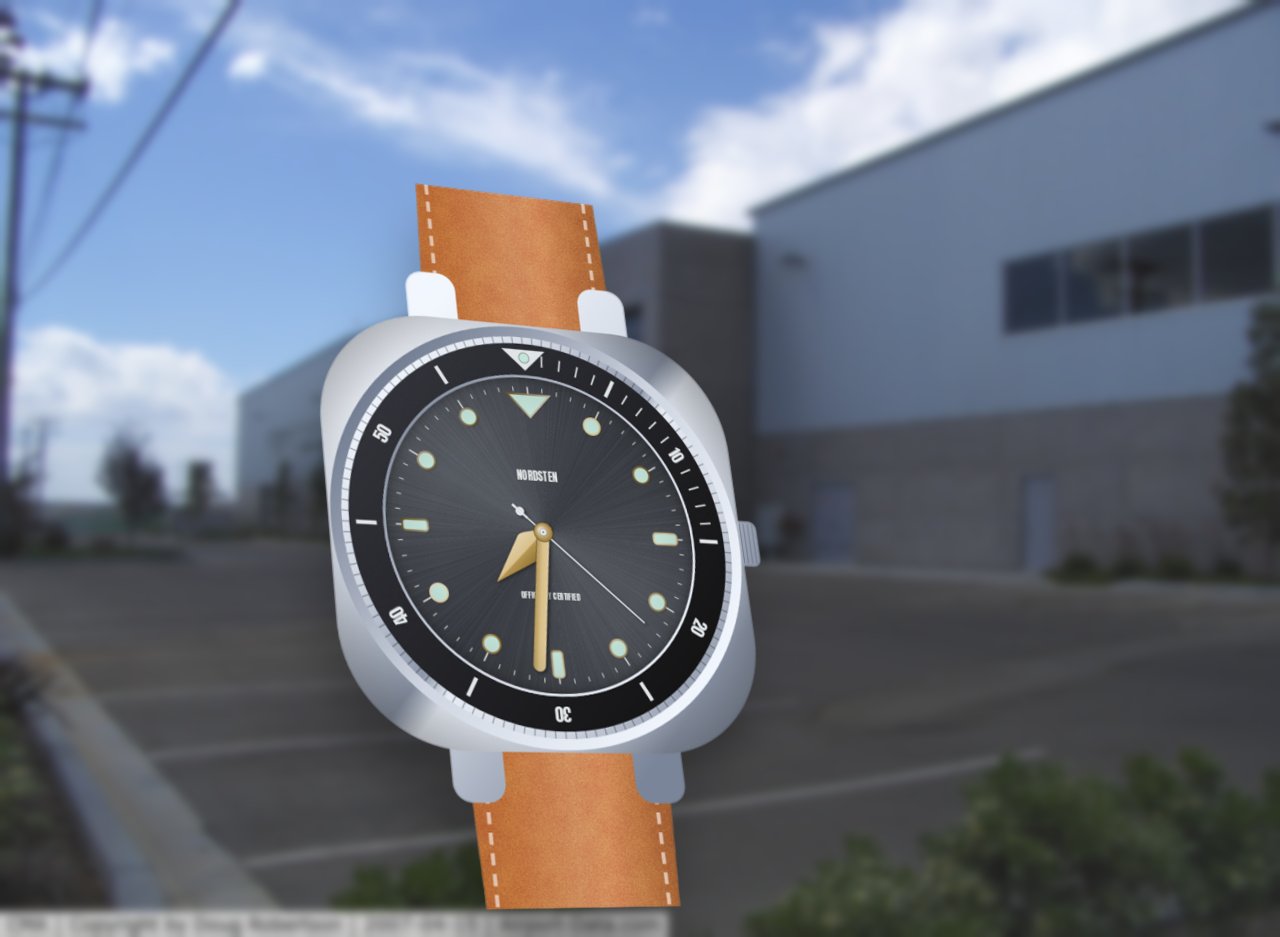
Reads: 7 h 31 min 22 s
